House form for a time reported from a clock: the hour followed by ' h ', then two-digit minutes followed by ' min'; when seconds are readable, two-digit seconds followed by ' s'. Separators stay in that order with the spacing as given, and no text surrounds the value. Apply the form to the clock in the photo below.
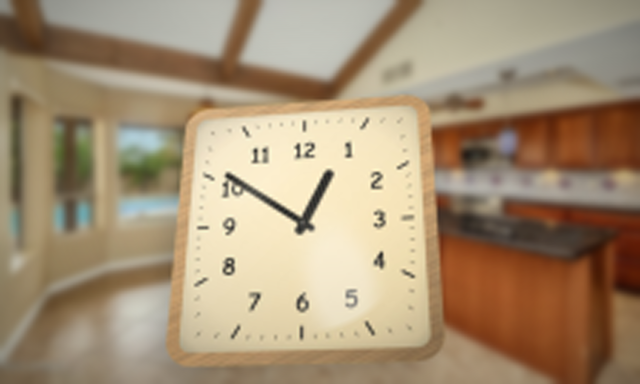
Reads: 12 h 51 min
